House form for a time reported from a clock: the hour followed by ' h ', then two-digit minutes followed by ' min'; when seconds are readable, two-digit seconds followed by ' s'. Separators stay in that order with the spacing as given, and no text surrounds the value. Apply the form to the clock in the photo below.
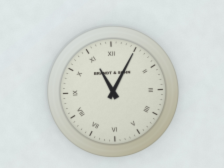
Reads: 11 h 05 min
